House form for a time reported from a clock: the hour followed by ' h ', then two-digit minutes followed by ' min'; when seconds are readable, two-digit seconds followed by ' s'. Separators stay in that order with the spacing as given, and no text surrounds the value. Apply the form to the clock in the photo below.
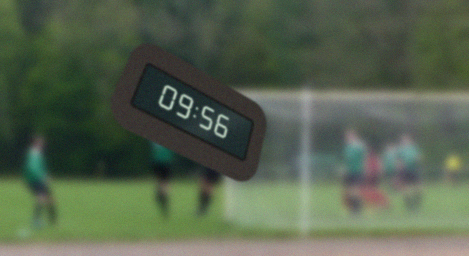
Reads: 9 h 56 min
